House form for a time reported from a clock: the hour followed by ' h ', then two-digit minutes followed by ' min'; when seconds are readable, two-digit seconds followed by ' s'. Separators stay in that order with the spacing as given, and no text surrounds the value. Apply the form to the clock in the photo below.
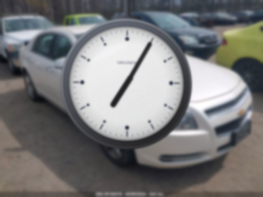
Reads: 7 h 05 min
